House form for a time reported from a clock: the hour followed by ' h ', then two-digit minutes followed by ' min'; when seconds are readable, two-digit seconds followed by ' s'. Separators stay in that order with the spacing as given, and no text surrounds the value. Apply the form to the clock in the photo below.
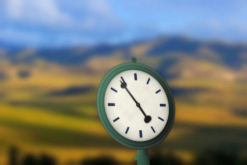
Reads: 4 h 54 min
